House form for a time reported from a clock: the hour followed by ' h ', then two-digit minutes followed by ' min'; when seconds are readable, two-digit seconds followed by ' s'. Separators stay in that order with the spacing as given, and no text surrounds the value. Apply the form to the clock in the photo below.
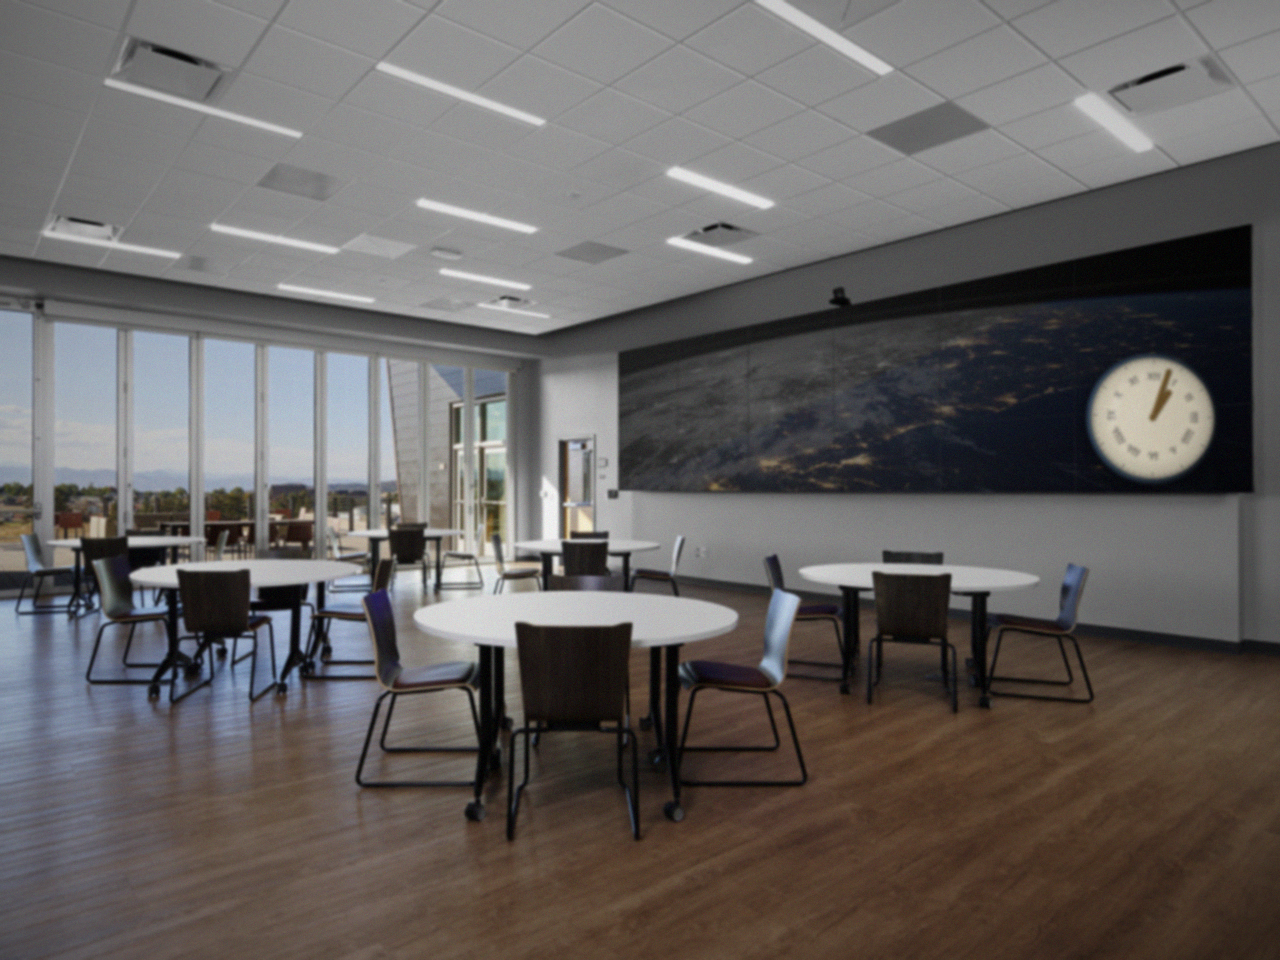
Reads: 1 h 03 min
